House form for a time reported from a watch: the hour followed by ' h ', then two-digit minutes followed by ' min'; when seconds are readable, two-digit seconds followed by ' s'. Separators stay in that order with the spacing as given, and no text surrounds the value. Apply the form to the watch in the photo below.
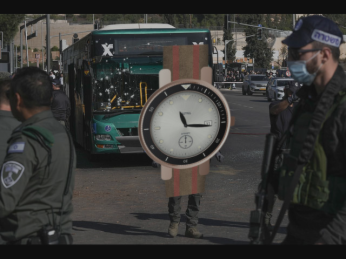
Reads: 11 h 16 min
